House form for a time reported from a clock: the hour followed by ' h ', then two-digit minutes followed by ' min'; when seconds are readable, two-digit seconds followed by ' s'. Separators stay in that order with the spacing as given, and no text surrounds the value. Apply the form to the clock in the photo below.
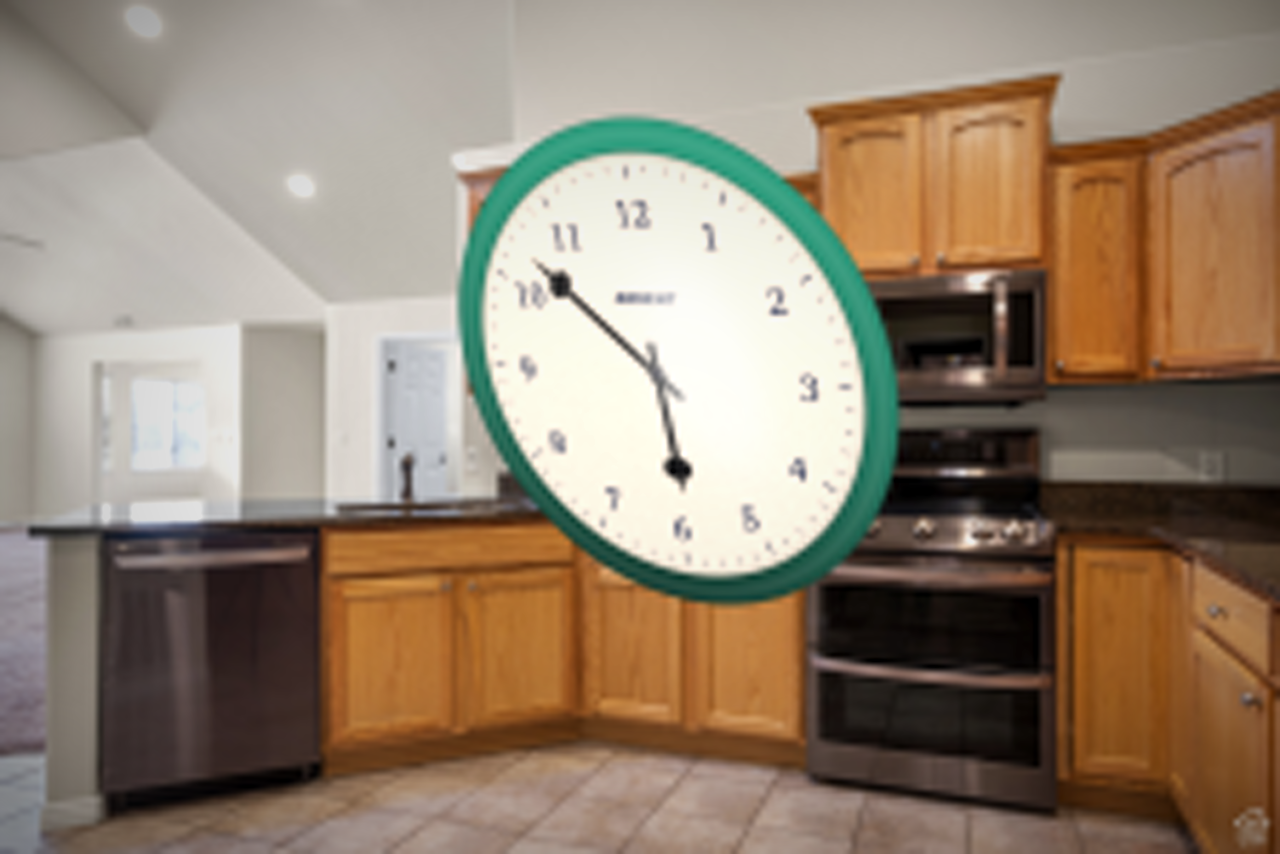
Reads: 5 h 52 min
